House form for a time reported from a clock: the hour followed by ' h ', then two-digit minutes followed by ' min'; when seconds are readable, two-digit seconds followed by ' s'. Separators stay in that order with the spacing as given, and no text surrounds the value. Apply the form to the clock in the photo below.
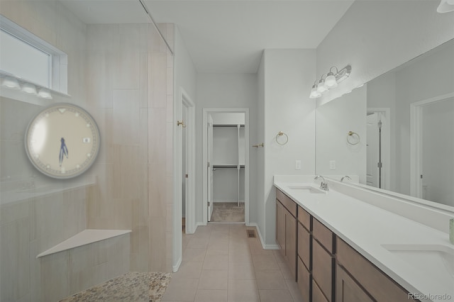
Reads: 5 h 31 min
